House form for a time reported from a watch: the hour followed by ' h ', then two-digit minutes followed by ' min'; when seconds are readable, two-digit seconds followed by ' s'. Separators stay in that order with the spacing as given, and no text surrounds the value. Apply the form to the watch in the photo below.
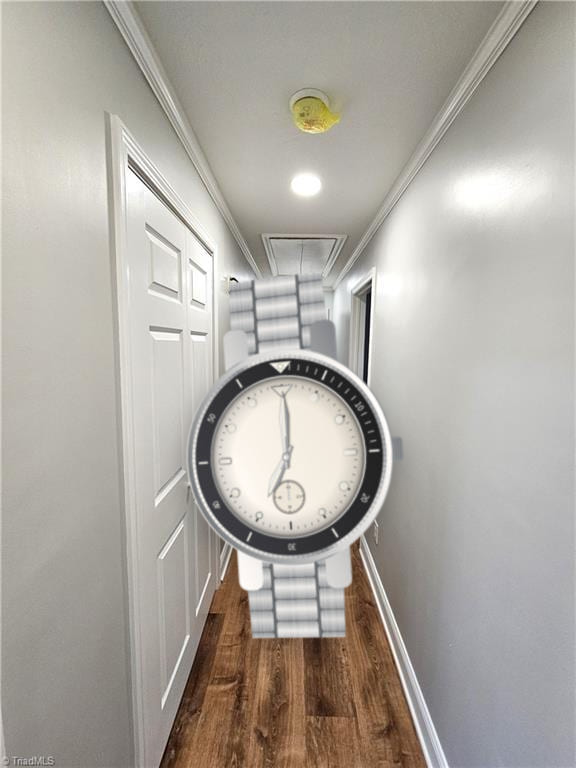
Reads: 7 h 00 min
